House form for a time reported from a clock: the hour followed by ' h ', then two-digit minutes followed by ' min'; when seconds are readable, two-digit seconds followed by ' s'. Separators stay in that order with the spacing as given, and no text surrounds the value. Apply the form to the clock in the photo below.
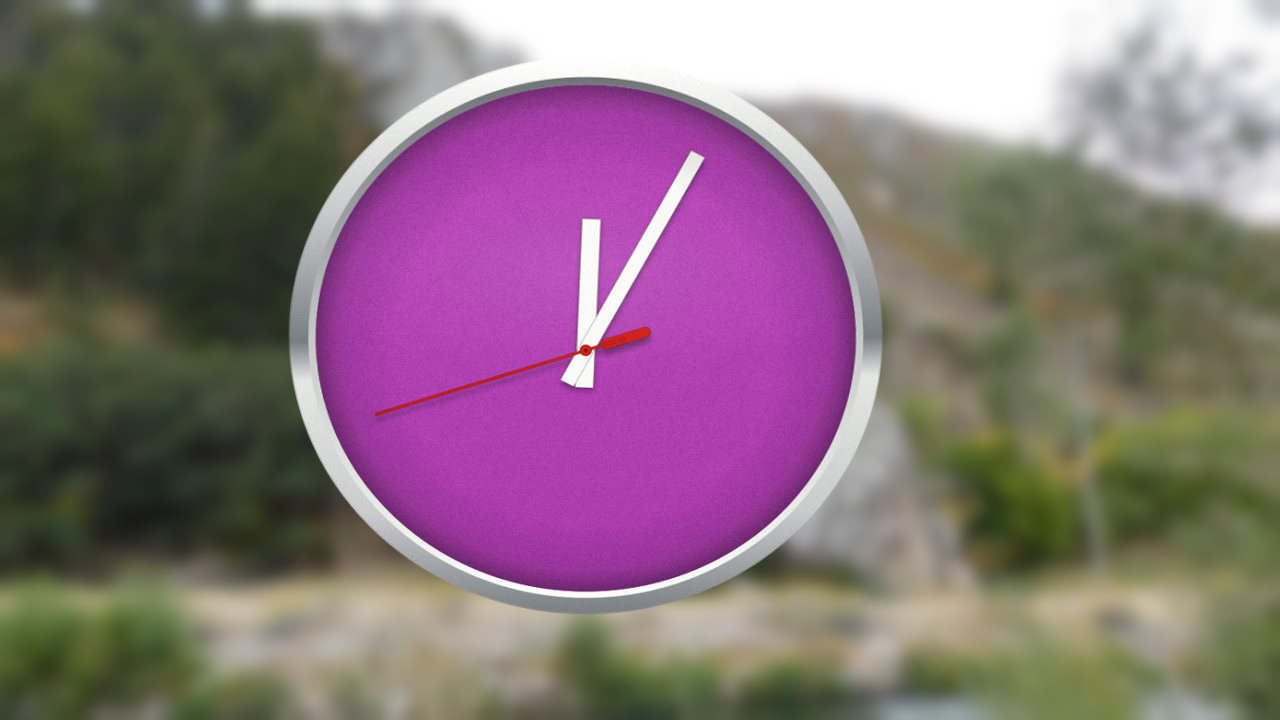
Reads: 12 h 04 min 42 s
